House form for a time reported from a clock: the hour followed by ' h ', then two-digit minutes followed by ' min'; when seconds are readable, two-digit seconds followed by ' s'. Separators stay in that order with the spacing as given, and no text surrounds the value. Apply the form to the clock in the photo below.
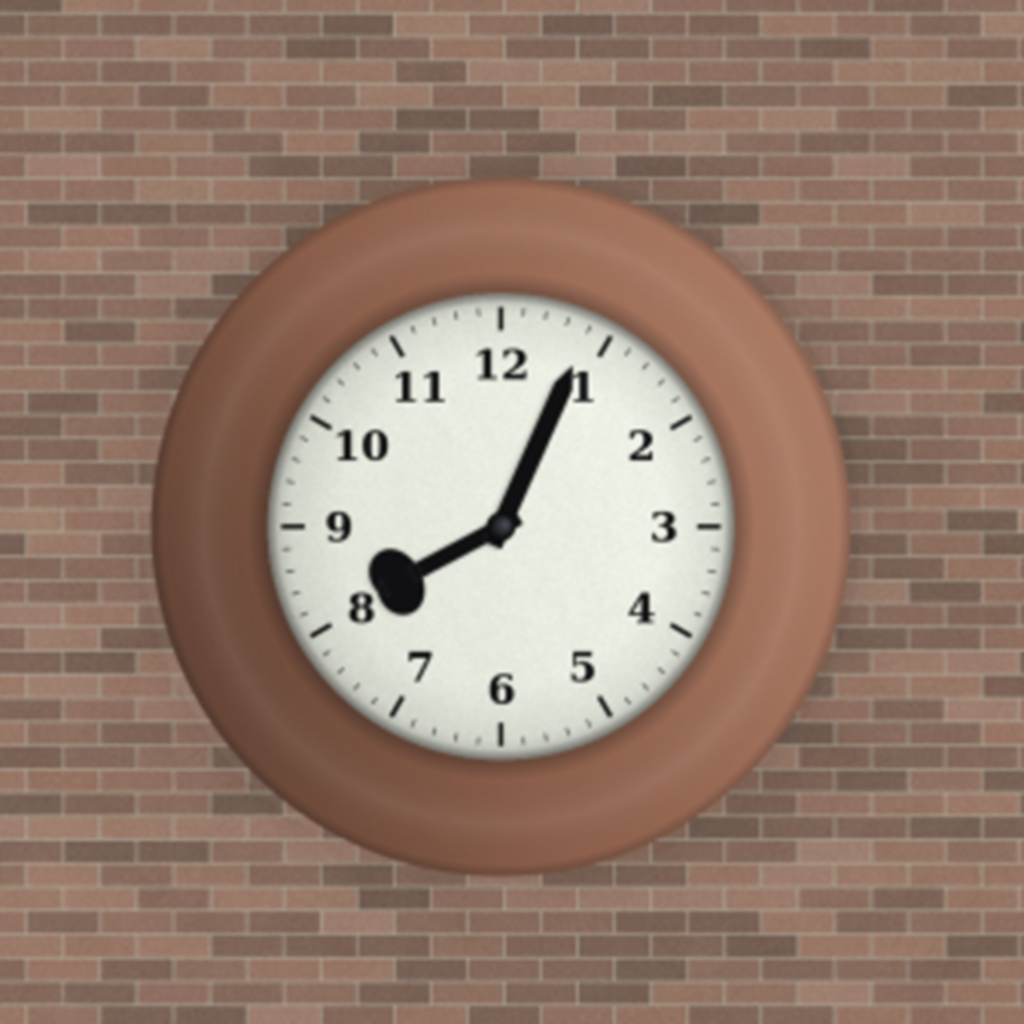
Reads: 8 h 04 min
